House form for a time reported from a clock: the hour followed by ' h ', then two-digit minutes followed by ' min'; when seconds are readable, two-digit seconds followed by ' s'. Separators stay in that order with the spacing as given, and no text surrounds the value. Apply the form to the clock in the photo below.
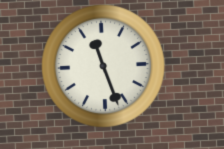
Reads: 11 h 27 min
